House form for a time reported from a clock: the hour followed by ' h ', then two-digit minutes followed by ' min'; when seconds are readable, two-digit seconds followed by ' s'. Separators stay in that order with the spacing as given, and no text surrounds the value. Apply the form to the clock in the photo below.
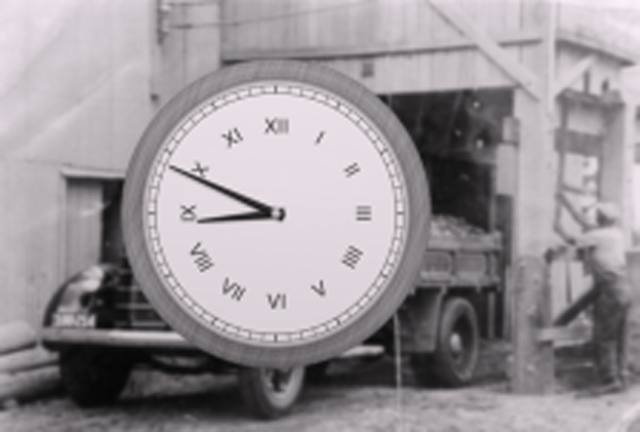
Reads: 8 h 49 min
